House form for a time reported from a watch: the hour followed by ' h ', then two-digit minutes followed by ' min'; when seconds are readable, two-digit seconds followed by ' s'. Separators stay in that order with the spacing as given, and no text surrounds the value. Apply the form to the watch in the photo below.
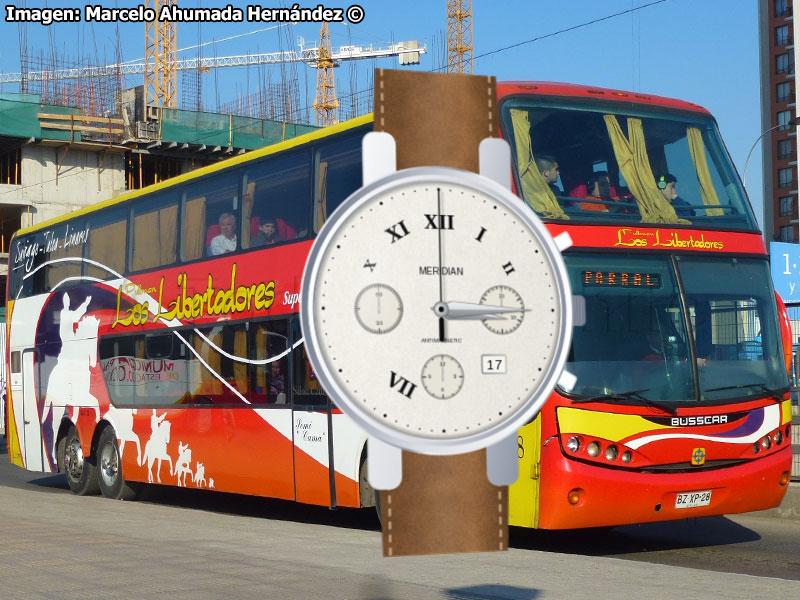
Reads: 3 h 15 min
